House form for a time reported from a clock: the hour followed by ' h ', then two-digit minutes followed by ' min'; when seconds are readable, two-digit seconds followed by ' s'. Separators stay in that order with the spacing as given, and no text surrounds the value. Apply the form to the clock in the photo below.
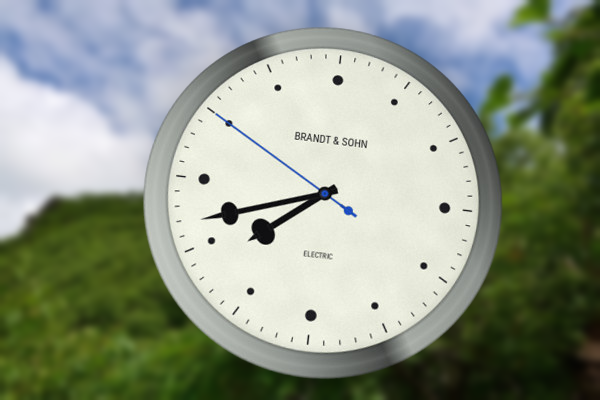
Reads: 7 h 41 min 50 s
